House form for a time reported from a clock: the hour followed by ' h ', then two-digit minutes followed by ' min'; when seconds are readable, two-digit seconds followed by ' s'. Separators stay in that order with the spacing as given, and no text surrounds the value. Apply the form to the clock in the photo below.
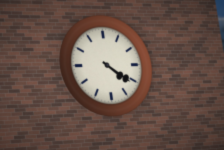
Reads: 4 h 21 min
